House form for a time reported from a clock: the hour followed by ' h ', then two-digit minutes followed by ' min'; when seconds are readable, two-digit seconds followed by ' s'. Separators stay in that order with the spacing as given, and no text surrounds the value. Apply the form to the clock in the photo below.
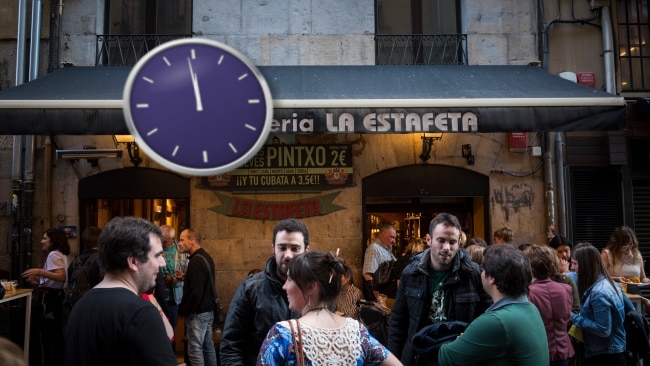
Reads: 11 h 59 min
